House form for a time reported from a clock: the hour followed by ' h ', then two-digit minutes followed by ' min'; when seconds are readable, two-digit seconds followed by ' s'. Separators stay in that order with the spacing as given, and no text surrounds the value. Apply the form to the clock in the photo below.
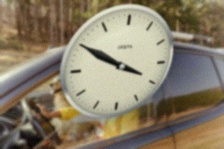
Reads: 3 h 50 min
